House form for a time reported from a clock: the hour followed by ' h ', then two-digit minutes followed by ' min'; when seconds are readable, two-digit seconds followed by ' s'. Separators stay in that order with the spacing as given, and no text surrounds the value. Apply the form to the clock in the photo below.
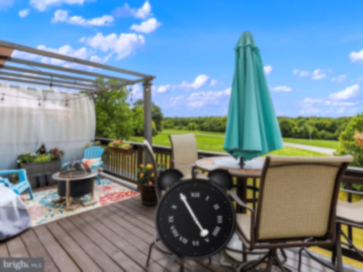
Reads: 4 h 55 min
